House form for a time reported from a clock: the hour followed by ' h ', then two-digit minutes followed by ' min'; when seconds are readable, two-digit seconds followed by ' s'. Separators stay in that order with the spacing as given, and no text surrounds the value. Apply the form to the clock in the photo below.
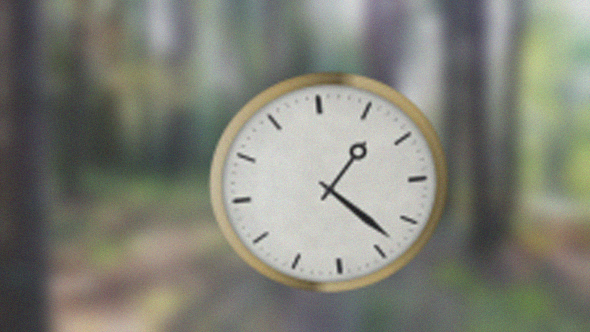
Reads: 1 h 23 min
